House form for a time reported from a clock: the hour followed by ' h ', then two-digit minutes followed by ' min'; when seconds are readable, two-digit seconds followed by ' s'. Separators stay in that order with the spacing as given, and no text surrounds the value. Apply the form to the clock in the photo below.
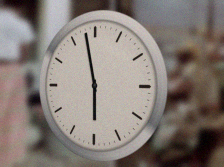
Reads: 5 h 58 min
